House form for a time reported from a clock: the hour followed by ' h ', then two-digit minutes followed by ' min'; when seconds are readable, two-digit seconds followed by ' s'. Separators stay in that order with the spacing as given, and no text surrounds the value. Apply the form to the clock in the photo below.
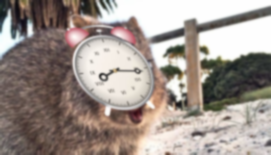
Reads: 8 h 16 min
